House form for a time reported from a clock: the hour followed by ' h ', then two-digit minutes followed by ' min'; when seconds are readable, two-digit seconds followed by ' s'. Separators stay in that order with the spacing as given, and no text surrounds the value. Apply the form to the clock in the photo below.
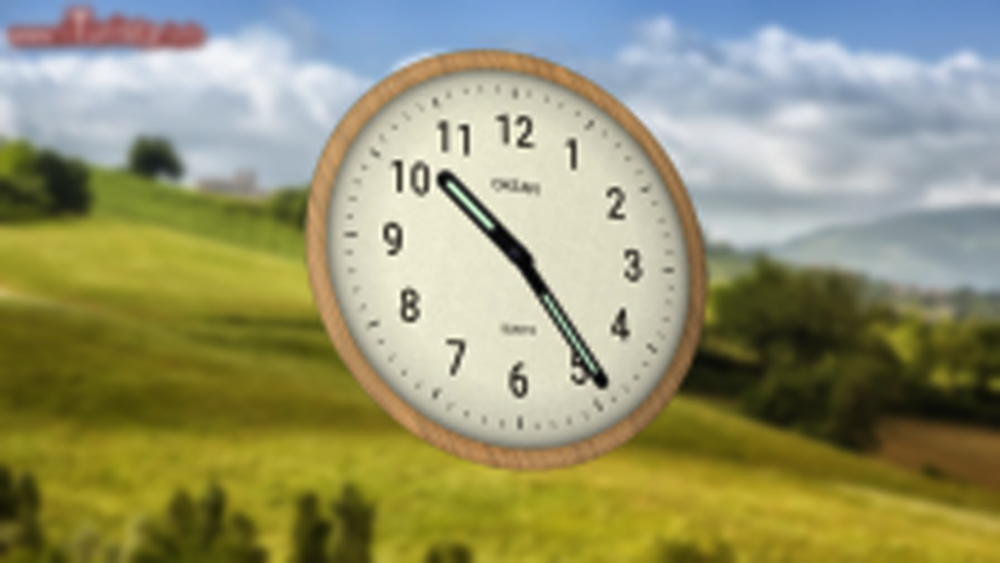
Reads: 10 h 24 min
